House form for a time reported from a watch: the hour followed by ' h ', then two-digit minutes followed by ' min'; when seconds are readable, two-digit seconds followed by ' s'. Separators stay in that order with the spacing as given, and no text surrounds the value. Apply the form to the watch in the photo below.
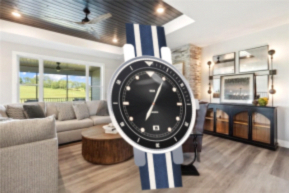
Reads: 7 h 05 min
